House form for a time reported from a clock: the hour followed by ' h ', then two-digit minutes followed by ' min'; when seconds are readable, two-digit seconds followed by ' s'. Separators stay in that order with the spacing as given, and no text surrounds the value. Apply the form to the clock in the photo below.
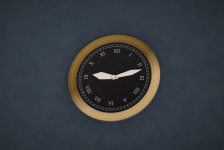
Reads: 9 h 12 min
